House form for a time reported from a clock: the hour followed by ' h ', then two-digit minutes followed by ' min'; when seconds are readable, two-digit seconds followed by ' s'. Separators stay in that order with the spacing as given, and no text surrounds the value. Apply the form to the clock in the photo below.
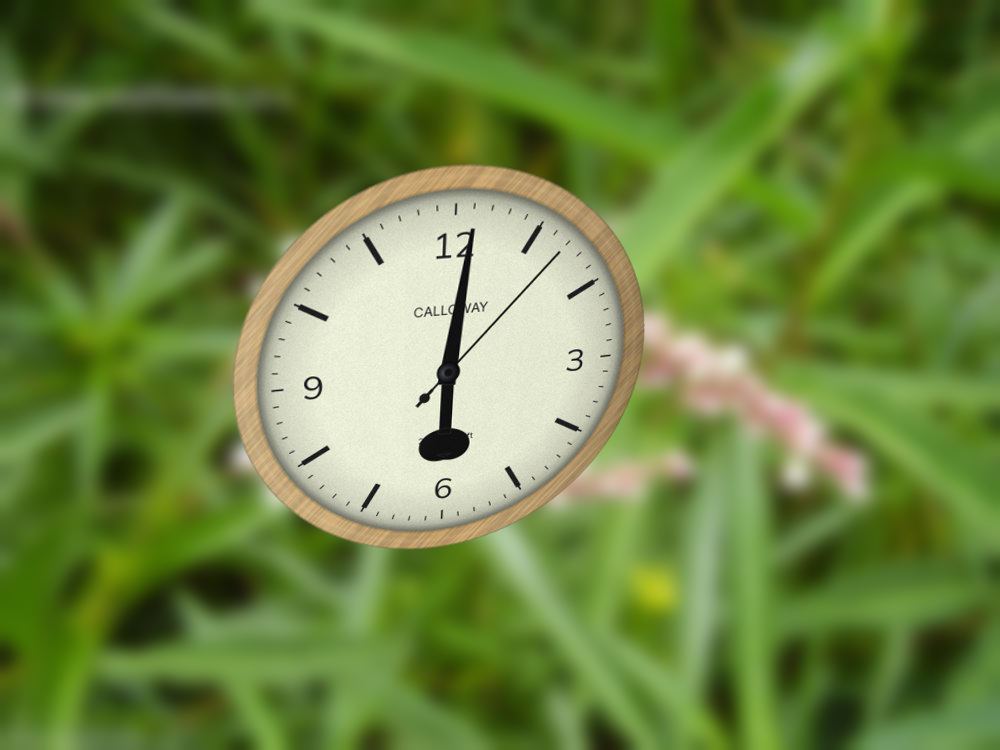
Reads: 6 h 01 min 07 s
